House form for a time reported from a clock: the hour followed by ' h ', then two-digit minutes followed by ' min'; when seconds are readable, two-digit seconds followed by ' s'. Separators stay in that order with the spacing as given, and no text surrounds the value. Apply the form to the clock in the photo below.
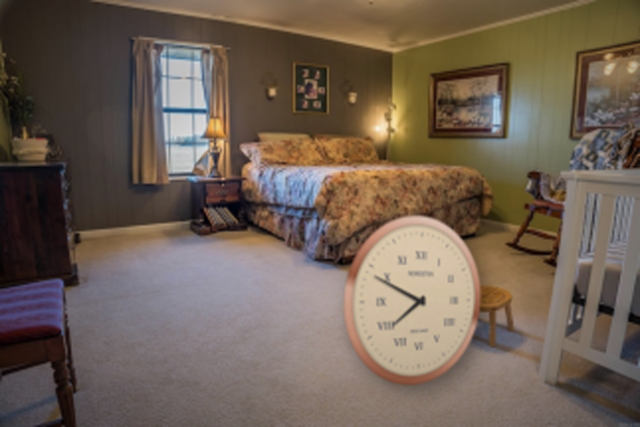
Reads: 7 h 49 min
